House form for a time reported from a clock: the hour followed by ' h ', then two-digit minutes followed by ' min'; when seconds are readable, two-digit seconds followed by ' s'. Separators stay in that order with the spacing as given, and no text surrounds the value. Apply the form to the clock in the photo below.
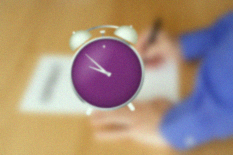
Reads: 9 h 53 min
